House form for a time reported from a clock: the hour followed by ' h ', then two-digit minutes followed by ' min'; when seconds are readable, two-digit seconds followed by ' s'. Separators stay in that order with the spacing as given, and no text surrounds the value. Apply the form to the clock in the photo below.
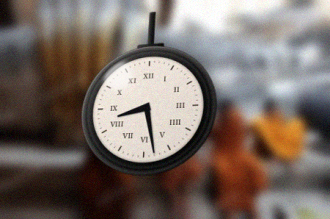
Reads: 8 h 28 min
